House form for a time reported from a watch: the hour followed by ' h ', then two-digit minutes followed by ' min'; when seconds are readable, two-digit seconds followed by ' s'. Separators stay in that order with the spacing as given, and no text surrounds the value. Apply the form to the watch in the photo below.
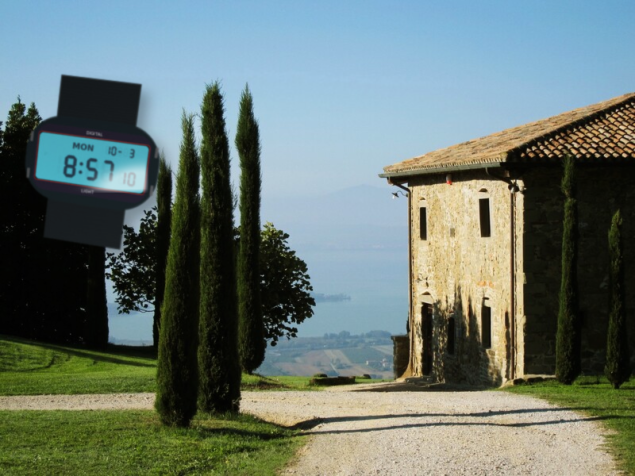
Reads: 8 h 57 min 10 s
